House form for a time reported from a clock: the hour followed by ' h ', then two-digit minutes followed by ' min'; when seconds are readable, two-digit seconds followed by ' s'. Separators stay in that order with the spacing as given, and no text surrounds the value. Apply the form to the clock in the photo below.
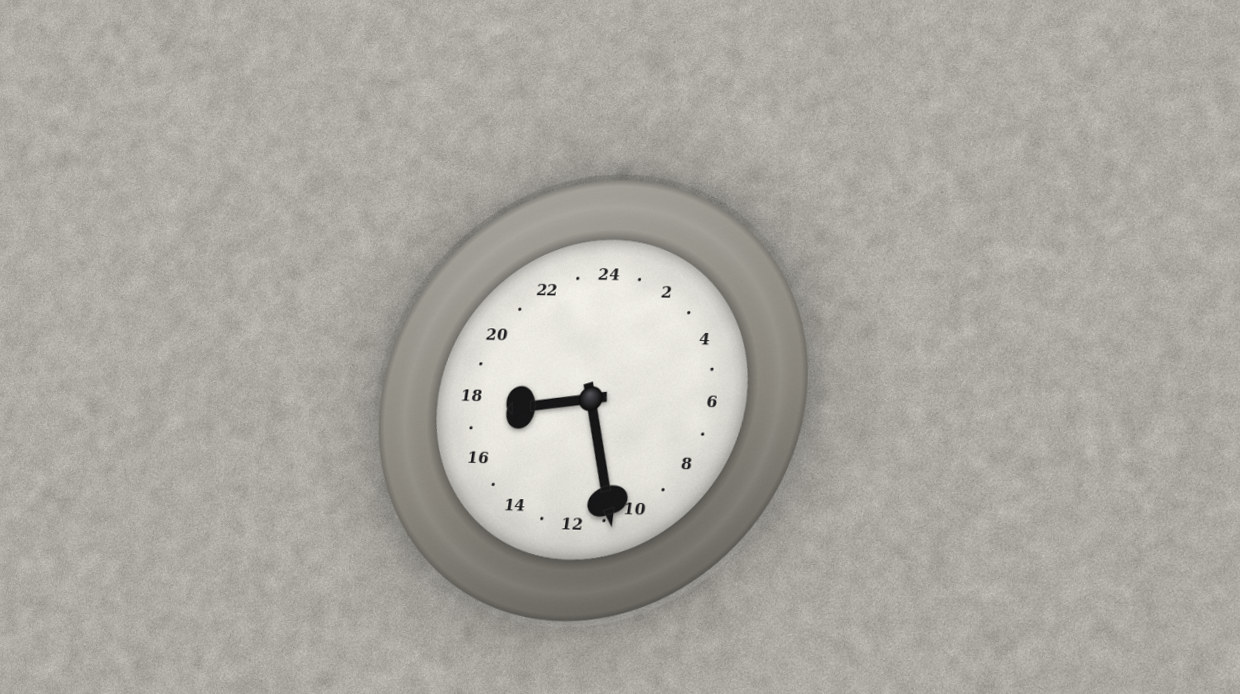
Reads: 17 h 27 min
